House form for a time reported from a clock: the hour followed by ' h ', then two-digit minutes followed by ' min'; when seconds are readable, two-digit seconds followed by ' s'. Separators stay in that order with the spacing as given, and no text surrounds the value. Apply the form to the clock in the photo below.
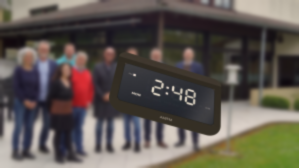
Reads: 2 h 48 min
